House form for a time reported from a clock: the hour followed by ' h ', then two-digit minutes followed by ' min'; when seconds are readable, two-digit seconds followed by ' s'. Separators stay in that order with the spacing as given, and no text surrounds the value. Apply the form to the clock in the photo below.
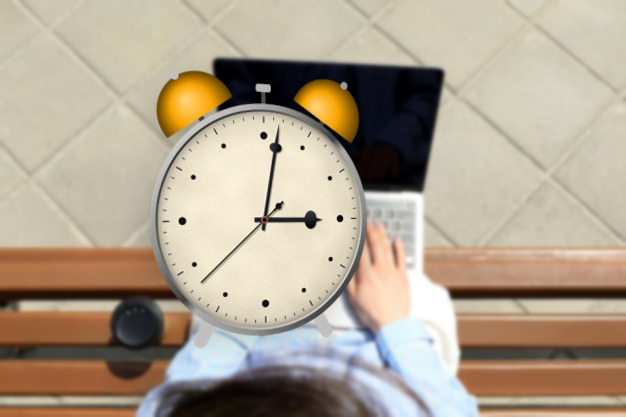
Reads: 3 h 01 min 38 s
